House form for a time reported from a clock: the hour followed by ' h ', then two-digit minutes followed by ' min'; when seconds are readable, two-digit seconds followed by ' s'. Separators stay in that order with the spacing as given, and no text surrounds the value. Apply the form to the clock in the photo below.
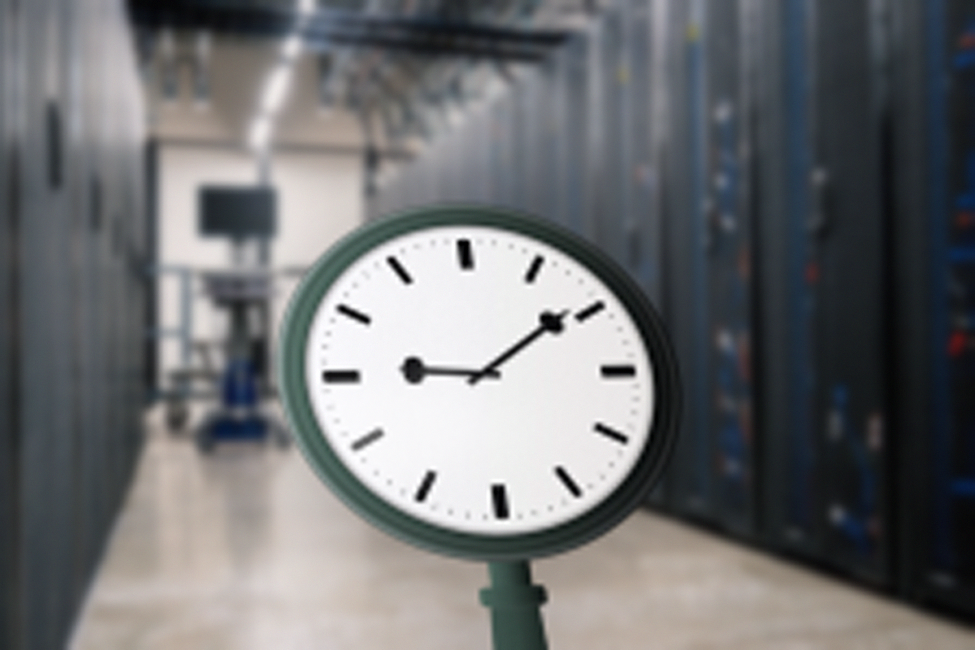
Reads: 9 h 09 min
